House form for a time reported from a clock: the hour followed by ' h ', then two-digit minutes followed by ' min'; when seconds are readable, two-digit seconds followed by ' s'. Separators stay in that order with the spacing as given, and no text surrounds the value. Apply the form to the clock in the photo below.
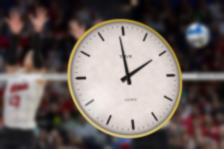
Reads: 1 h 59 min
